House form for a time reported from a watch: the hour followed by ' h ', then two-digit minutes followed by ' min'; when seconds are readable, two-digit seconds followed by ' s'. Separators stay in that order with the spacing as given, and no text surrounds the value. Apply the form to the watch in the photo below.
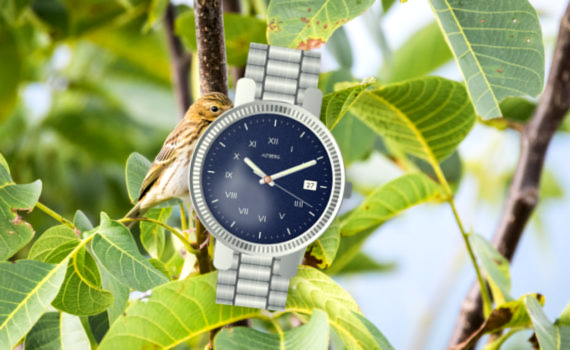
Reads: 10 h 10 min 19 s
